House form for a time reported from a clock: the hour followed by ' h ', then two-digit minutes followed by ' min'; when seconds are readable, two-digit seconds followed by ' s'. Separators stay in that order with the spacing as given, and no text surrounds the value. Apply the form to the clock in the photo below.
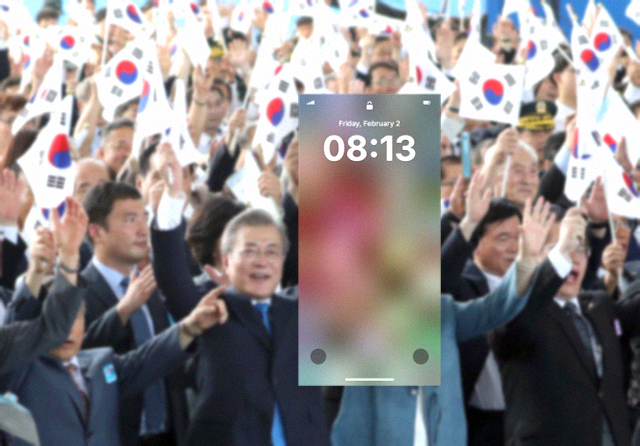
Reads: 8 h 13 min
